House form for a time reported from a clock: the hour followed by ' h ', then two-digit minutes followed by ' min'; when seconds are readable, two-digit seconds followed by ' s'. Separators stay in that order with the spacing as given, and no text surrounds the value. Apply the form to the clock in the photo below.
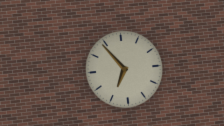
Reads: 6 h 54 min
